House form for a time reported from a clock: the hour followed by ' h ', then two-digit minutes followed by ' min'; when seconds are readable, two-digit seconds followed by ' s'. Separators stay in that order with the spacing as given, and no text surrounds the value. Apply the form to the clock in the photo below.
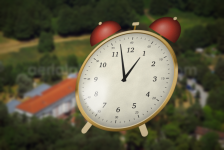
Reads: 12 h 57 min
